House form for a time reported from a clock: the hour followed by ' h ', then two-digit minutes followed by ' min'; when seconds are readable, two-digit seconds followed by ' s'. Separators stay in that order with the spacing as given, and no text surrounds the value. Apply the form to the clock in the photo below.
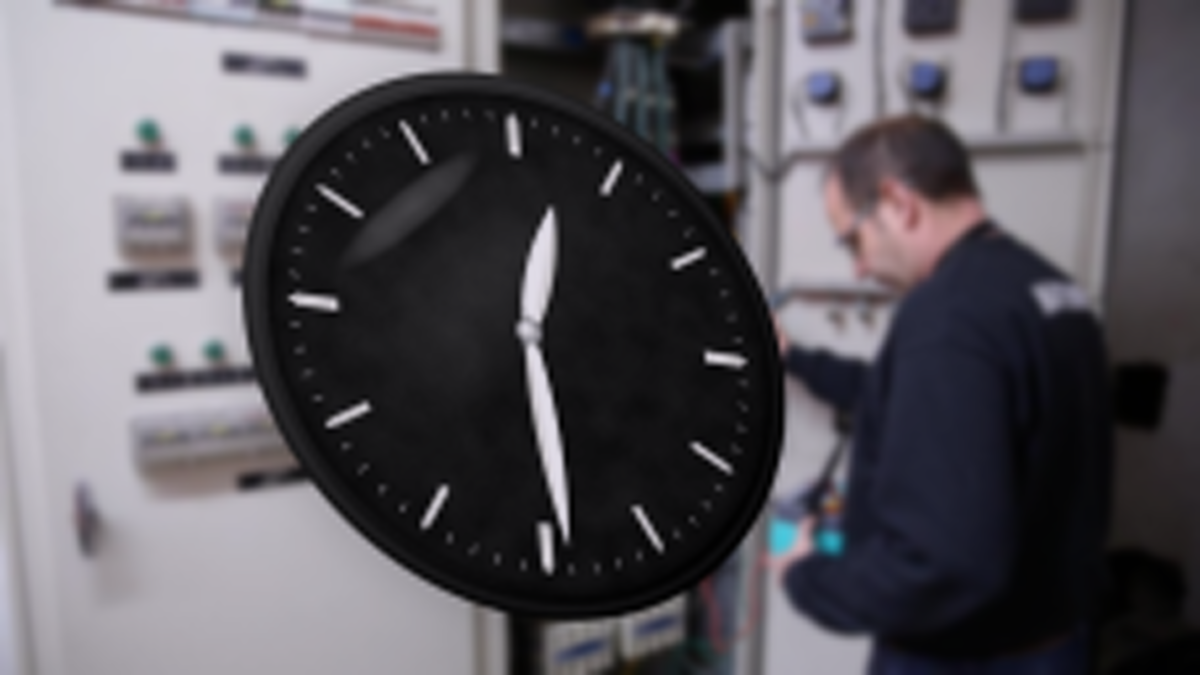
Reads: 12 h 29 min
